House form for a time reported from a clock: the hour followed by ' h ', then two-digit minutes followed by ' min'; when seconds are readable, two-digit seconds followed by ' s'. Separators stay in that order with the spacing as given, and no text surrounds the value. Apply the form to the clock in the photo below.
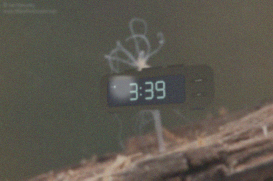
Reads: 3 h 39 min
